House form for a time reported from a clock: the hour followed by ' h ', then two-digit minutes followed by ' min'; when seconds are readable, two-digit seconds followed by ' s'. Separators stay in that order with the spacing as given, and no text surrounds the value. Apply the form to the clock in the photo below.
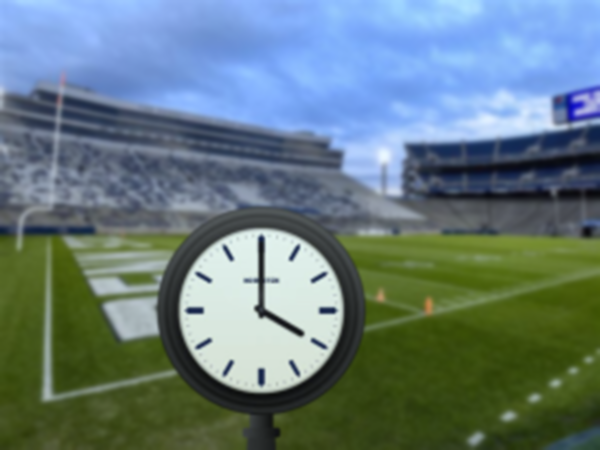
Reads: 4 h 00 min
